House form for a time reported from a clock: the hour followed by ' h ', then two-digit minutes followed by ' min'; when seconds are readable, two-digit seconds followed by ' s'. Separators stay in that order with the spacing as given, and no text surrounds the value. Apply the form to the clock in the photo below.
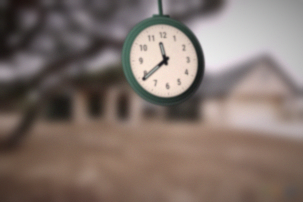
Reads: 11 h 39 min
